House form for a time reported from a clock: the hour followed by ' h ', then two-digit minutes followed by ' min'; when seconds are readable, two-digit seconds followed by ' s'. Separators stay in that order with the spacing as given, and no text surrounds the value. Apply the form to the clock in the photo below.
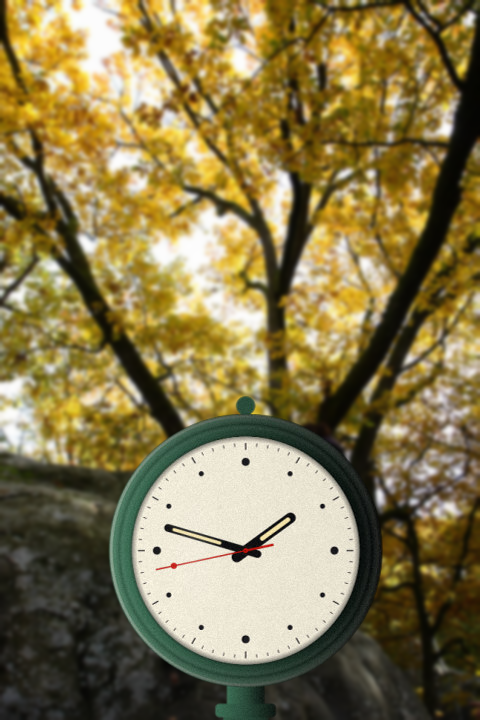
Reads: 1 h 47 min 43 s
